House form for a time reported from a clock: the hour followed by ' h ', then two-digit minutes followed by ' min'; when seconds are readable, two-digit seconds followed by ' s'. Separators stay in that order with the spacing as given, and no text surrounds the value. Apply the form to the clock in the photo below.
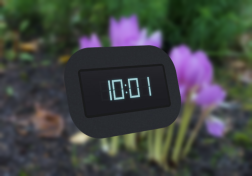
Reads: 10 h 01 min
